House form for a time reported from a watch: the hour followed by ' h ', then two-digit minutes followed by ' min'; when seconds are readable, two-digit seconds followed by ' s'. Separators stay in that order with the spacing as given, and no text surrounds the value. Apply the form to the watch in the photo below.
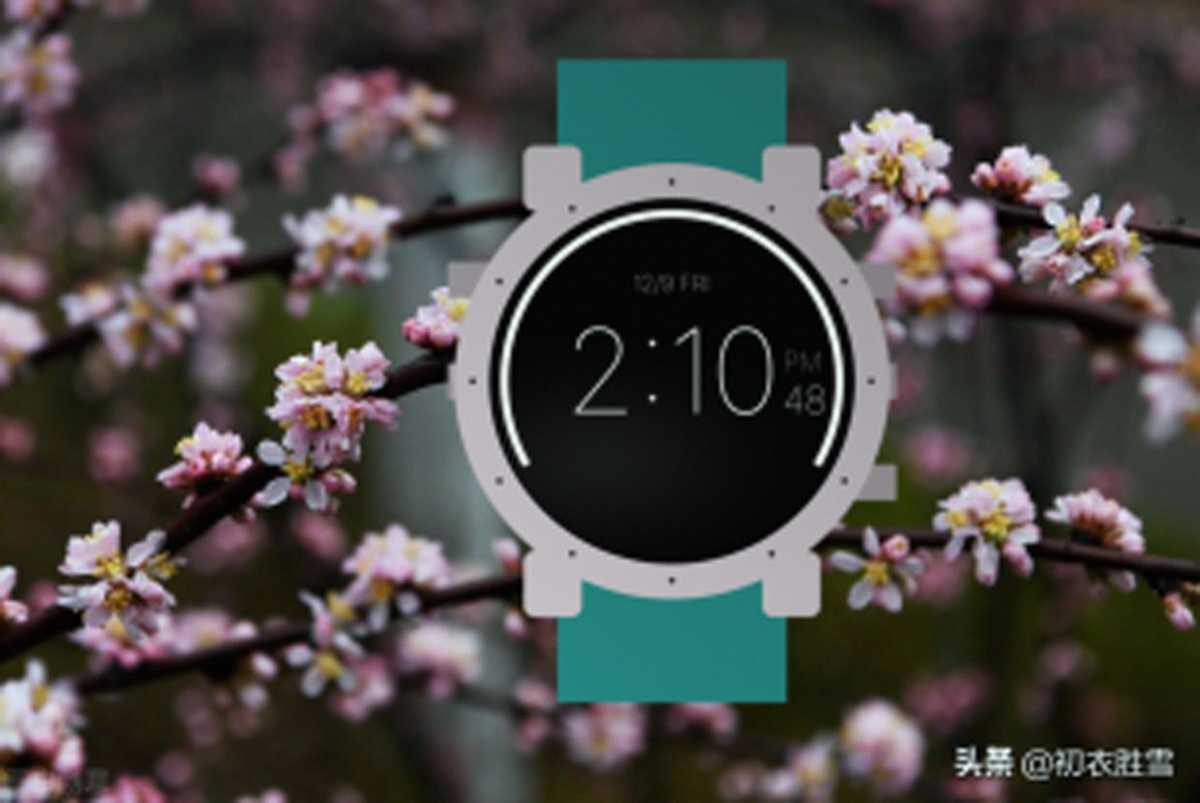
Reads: 2 h 10 min 48 s
